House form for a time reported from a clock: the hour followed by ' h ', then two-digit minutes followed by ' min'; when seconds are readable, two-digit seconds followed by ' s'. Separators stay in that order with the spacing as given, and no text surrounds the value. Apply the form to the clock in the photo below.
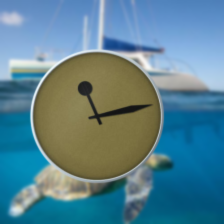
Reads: 11 h 13 min
